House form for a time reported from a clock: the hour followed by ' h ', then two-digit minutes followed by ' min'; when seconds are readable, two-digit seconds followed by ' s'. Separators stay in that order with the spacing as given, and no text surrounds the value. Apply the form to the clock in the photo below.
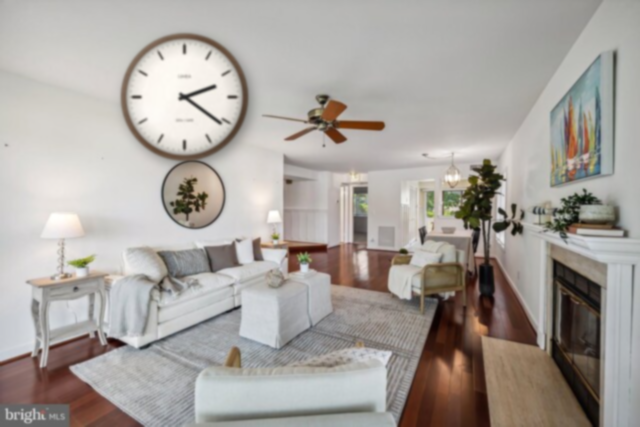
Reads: 2 h 21 min
